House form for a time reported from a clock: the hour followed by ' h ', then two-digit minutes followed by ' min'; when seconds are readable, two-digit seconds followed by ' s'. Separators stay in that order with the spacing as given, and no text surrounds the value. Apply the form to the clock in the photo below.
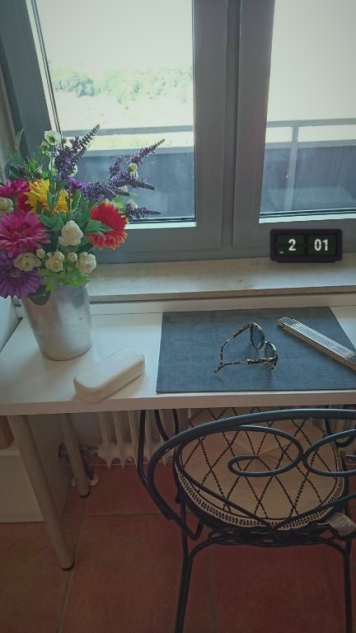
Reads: 2 h 01 min
